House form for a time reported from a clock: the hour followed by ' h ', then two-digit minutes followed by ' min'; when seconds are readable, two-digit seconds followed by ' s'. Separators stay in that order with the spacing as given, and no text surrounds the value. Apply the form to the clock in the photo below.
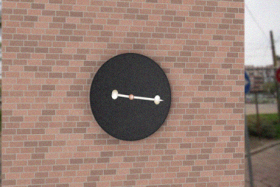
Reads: 9 h 16 min
